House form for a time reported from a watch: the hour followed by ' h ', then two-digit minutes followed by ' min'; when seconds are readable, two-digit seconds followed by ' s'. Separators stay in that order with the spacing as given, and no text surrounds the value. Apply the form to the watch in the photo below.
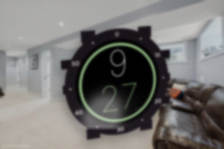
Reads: 9 h 27 min
